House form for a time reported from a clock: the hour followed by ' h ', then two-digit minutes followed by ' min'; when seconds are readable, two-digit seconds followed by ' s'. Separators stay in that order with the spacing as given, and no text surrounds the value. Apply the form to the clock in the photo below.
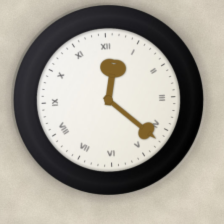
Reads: 12 h 22 min
